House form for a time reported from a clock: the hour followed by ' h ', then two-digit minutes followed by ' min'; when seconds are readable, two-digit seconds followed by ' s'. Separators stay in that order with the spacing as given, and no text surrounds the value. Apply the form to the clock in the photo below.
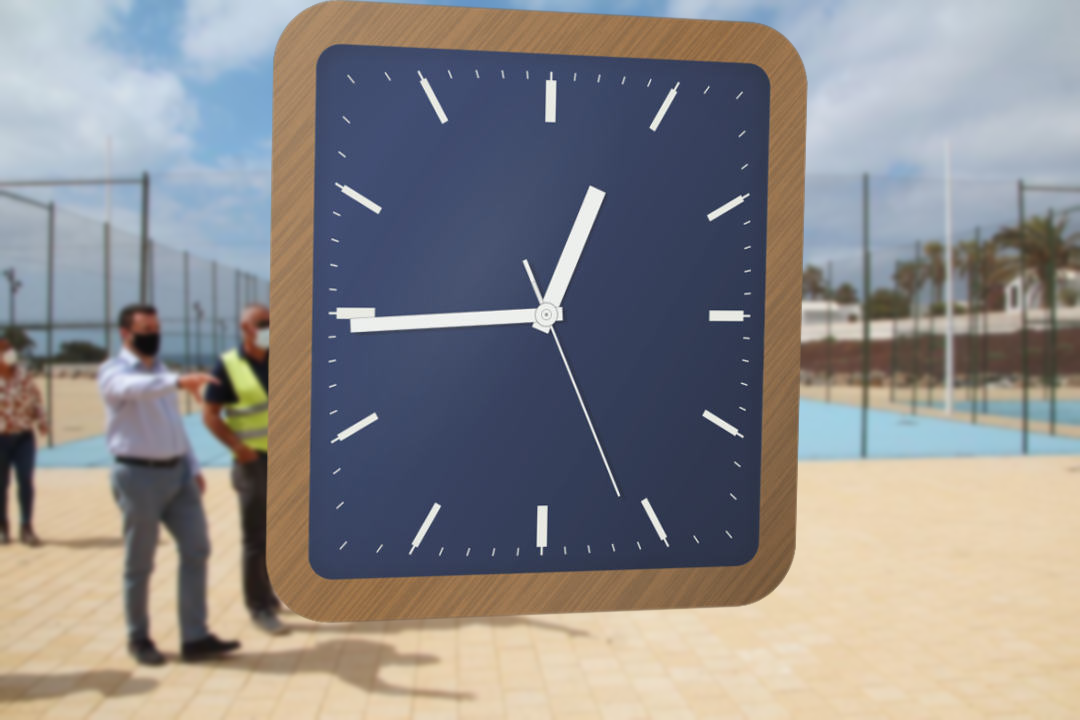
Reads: 12 h 44 min 26 s
